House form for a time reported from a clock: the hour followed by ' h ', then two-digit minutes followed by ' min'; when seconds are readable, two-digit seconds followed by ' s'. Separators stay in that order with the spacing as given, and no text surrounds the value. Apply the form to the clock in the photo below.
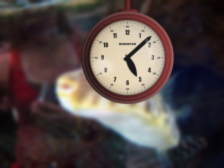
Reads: 5 h 08 min
